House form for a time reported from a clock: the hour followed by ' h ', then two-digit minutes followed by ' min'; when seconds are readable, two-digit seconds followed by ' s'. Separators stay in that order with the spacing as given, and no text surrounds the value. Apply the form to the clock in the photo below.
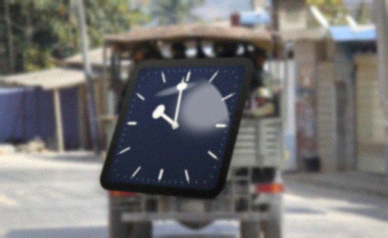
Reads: 9 h 59 min
